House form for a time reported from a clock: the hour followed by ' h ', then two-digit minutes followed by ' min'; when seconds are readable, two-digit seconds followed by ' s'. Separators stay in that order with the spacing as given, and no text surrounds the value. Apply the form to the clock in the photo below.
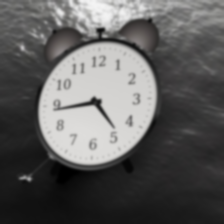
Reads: 4 h 44 min
